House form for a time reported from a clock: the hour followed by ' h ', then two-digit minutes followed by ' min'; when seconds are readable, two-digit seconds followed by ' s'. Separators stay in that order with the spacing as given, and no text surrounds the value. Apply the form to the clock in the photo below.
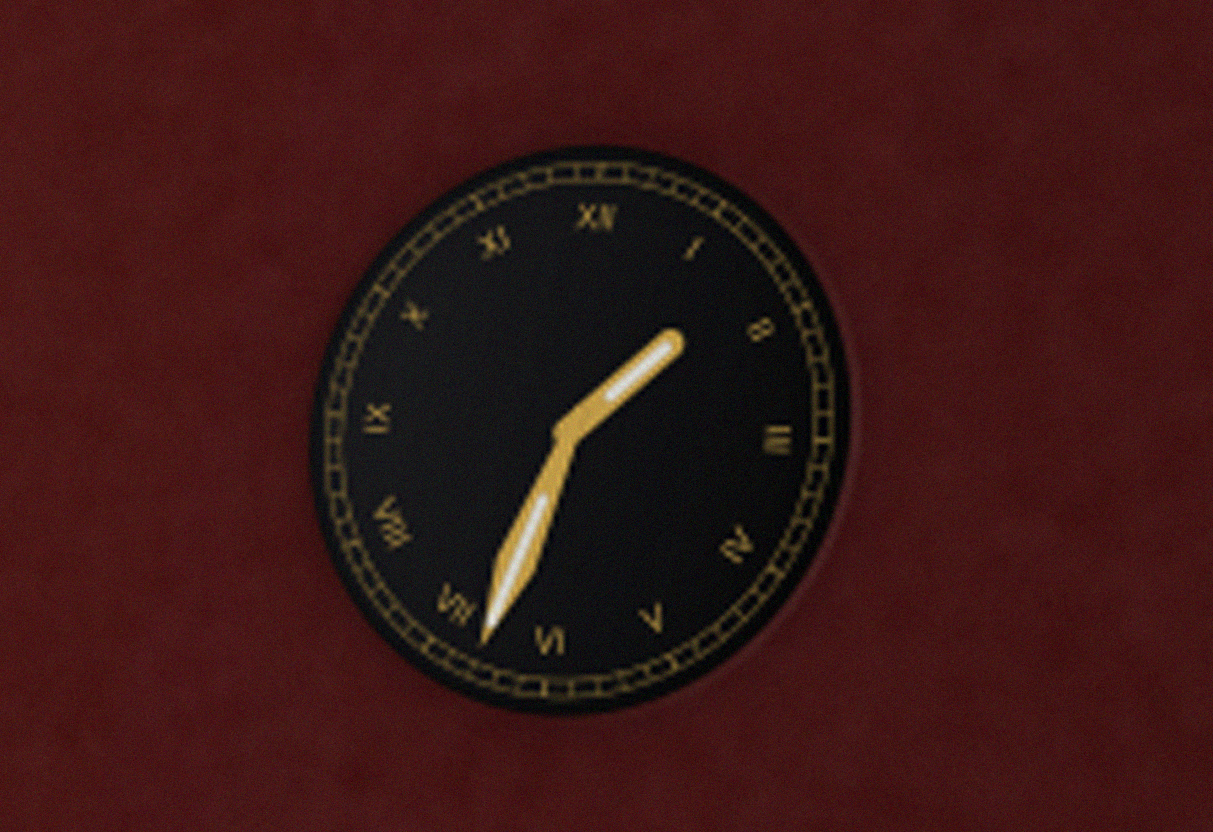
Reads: 1 h 33 min
